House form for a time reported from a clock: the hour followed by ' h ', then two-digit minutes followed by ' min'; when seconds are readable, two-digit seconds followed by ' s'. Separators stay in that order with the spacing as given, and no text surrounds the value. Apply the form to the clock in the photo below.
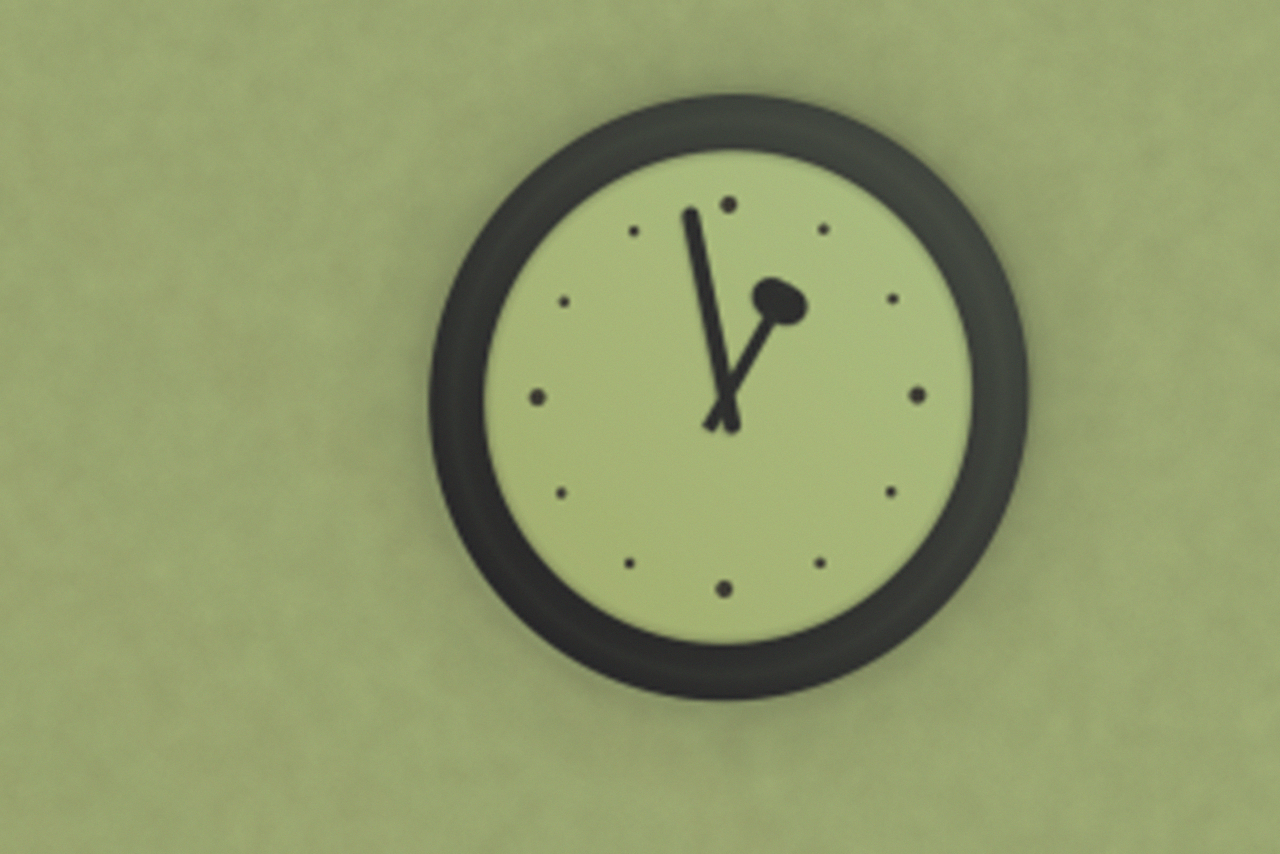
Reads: 12 h 58 min
